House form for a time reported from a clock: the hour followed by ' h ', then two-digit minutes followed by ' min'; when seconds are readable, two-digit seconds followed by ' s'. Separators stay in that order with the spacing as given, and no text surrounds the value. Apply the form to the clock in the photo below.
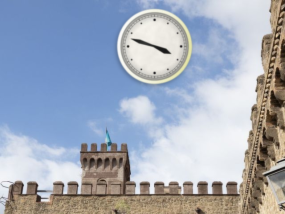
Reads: 3 h 48 min
